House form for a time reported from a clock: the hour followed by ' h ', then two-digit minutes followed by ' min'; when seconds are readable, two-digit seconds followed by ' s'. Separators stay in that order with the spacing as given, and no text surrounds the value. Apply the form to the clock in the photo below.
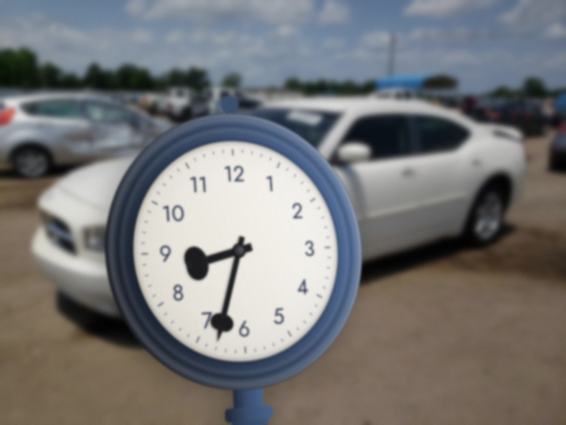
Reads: 8 h 33 min
